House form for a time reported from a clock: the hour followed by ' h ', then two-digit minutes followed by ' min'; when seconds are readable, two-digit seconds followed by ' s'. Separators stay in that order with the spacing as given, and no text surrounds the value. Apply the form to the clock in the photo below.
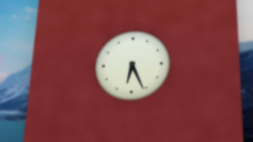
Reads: 6 h 26 min
